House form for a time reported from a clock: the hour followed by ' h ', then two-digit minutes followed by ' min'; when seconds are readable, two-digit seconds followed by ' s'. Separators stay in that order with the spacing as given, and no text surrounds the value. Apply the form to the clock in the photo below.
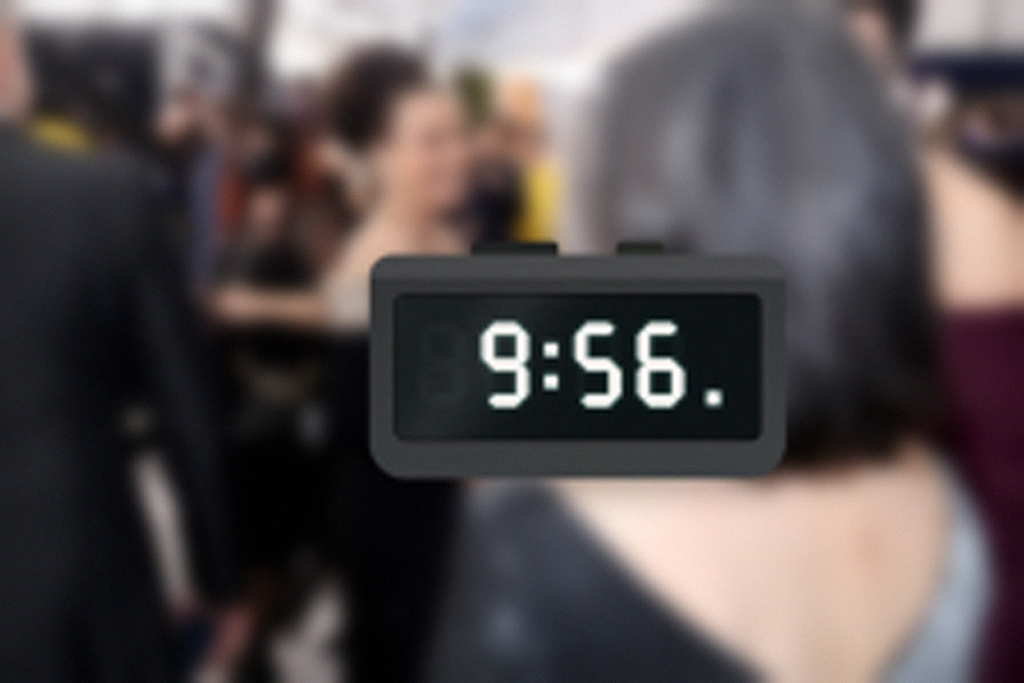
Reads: 9 h 56 min
